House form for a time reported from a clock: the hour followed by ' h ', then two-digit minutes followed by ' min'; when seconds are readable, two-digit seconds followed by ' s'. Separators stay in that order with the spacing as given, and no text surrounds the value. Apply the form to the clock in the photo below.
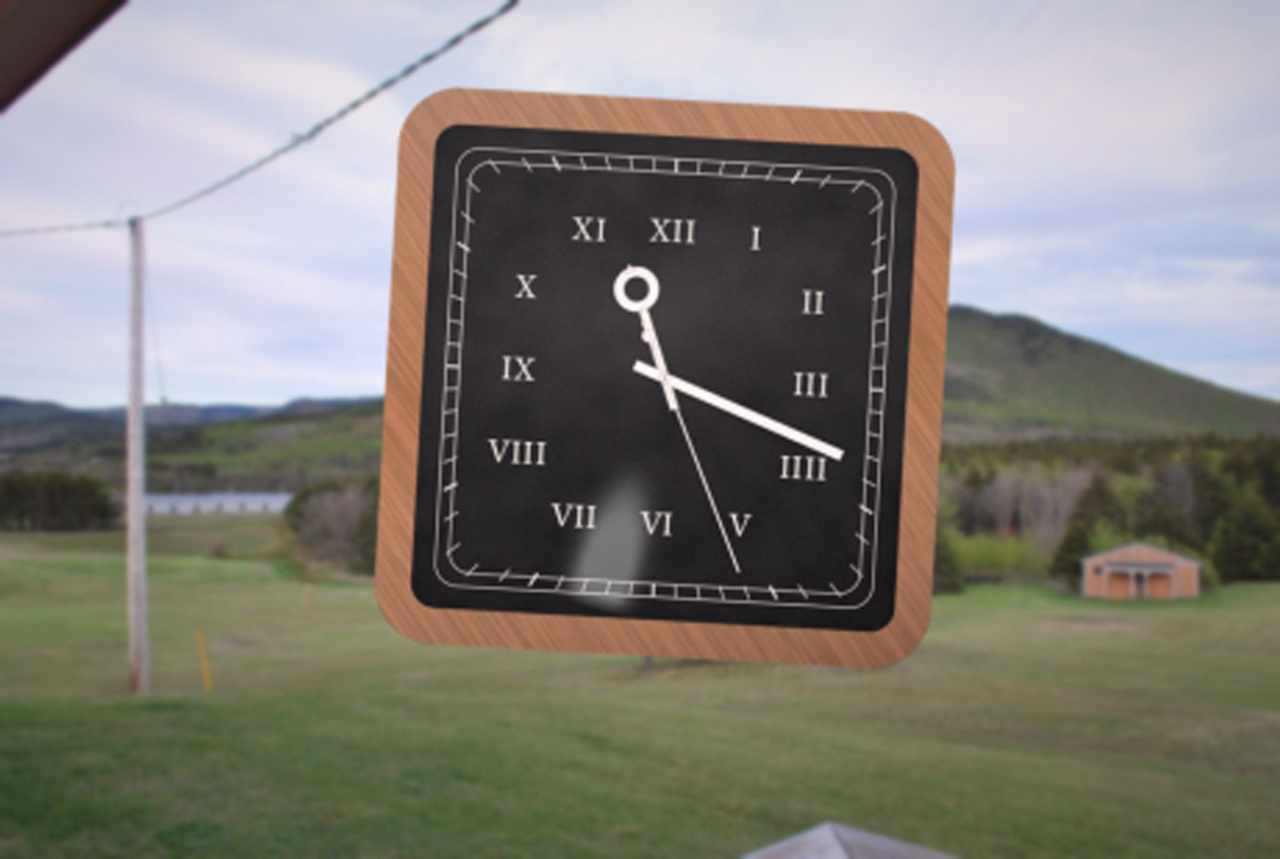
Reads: 11 h 18 min 26 s
